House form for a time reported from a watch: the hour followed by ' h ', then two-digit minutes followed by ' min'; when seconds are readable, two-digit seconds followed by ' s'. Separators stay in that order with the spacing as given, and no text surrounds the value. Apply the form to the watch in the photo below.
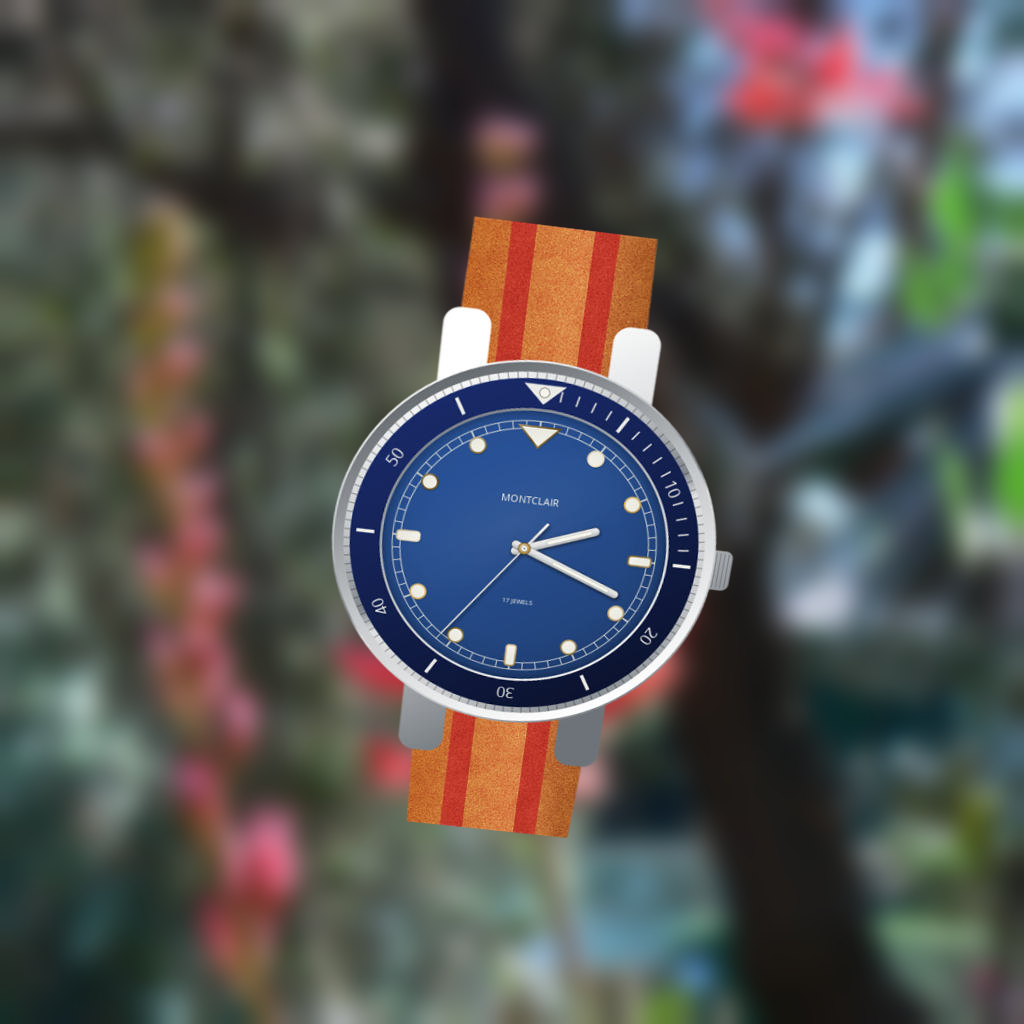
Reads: 2 h 18 min 36 s
